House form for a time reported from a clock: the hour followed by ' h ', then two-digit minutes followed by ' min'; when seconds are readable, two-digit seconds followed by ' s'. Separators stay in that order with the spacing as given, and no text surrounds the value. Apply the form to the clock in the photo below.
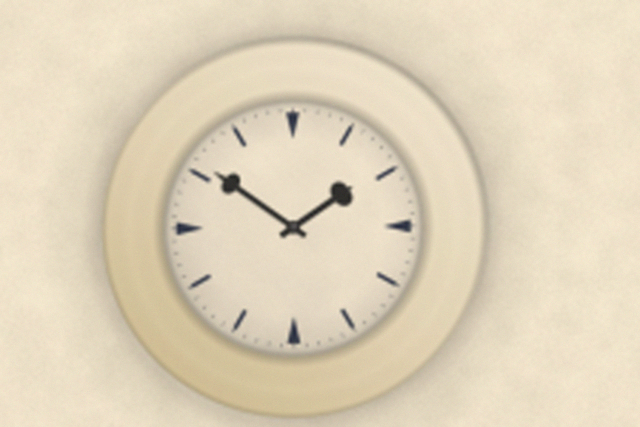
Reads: 1 h 51 min
